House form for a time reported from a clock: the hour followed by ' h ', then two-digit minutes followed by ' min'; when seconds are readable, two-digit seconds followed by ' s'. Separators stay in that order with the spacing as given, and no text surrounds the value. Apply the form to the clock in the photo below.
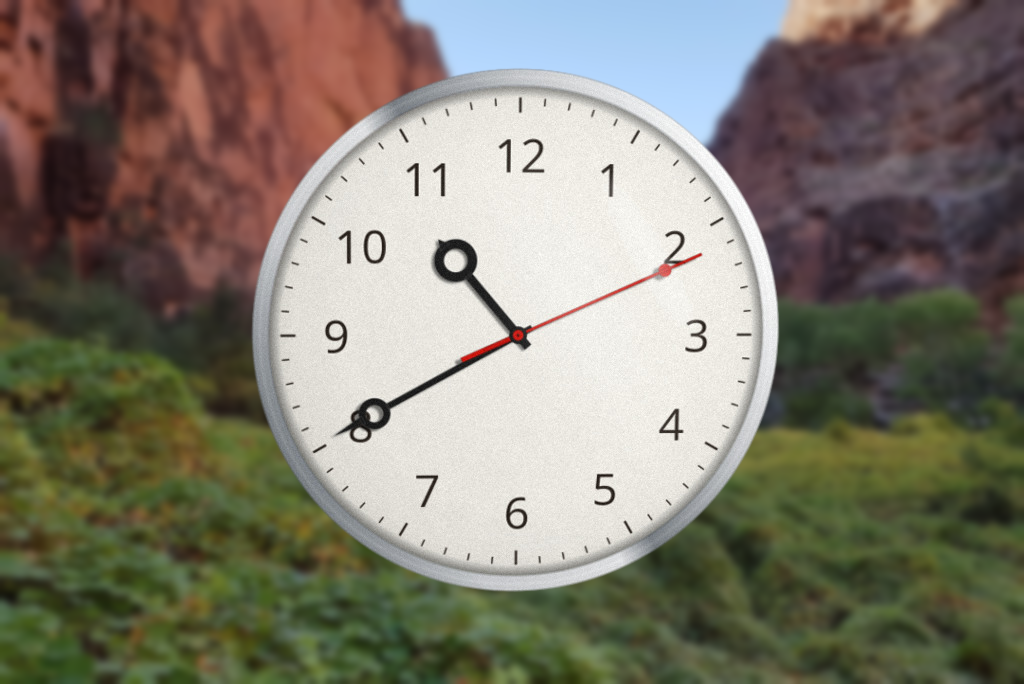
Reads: 10 h 40 min 11 s
